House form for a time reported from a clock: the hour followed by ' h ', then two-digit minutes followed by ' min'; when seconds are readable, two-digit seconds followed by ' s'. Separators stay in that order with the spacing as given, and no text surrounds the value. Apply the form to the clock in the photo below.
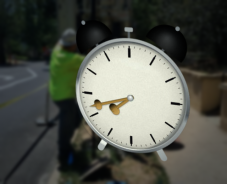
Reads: 7 h 42 min
